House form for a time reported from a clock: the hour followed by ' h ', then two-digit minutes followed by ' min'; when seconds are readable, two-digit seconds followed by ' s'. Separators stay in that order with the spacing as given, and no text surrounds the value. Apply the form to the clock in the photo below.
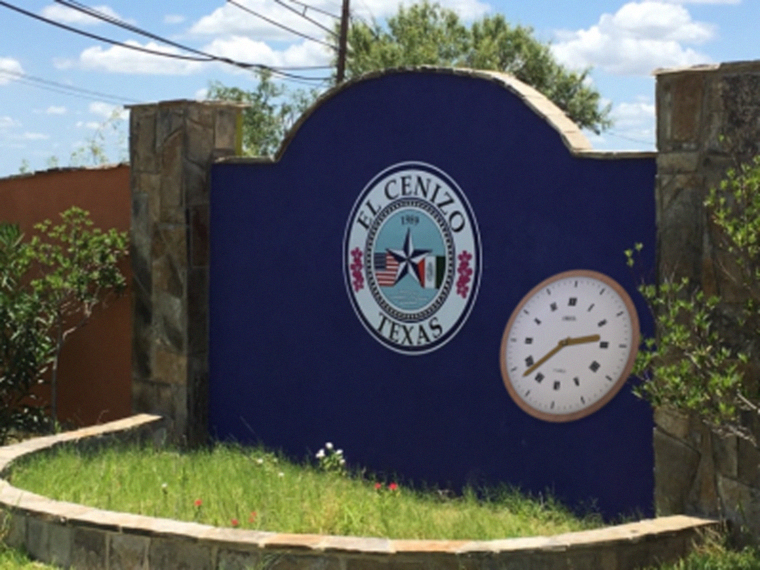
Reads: 2 h 38 min
